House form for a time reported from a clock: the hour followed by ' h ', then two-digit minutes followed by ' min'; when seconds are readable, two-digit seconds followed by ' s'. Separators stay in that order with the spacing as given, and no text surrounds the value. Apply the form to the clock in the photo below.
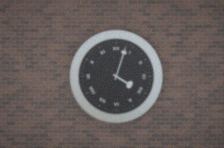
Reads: 4 h 03 min
